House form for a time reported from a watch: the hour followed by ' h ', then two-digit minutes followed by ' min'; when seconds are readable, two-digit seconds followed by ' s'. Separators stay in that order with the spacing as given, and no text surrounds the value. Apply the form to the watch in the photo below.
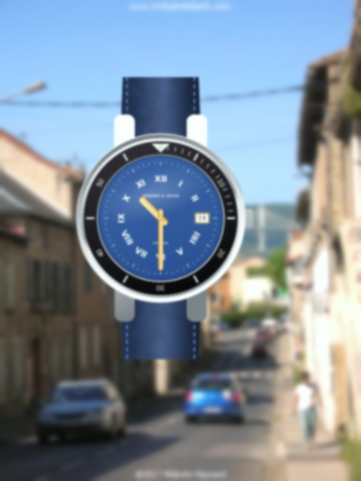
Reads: 10 h 30 min
